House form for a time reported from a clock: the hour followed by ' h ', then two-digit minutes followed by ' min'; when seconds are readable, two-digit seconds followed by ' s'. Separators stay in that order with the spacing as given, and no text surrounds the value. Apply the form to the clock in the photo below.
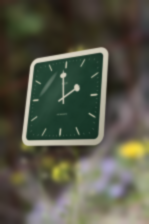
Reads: 1 h 59 min
